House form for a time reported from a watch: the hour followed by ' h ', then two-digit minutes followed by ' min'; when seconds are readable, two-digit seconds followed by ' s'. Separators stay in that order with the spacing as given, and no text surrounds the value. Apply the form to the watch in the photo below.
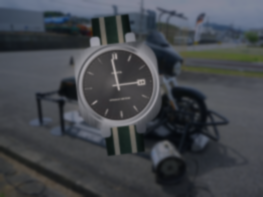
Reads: 2 h 59 min
